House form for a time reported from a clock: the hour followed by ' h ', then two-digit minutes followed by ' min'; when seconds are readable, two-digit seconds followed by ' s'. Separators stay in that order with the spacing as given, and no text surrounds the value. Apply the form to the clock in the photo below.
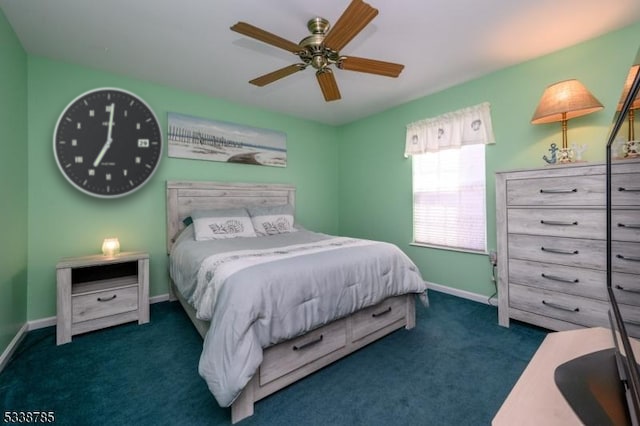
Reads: 7 h 01 min
